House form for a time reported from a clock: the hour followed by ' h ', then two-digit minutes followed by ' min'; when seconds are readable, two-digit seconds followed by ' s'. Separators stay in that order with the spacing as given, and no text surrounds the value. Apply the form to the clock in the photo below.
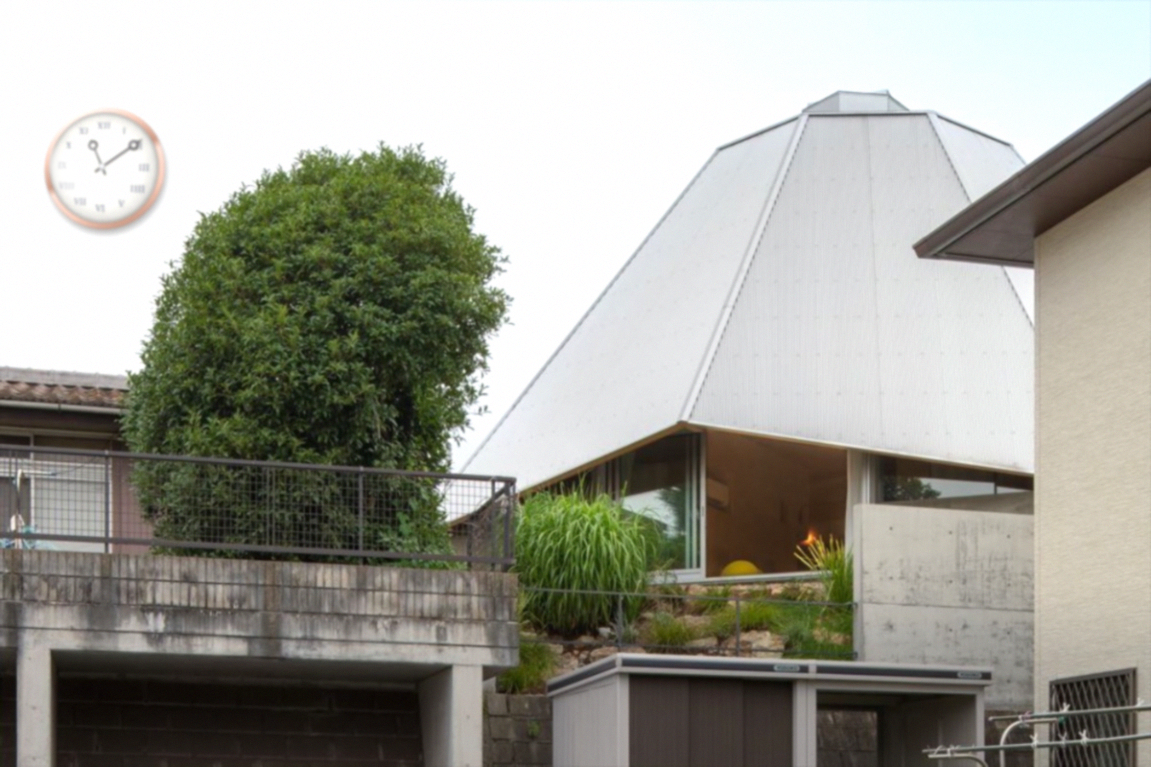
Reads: 11 h 09 min
